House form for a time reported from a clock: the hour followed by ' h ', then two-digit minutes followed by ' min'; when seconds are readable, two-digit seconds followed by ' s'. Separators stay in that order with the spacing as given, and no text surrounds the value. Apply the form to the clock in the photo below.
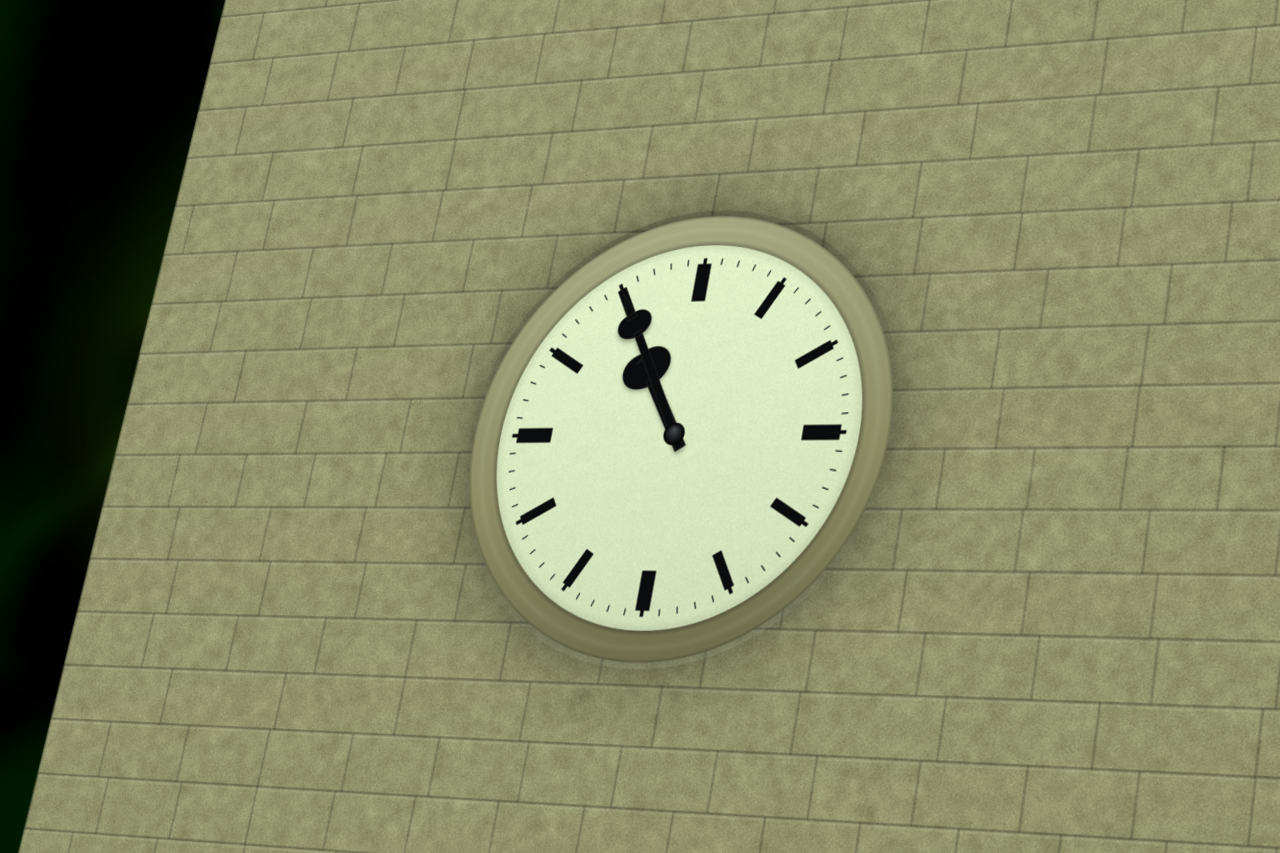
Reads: 10 h 55 min
